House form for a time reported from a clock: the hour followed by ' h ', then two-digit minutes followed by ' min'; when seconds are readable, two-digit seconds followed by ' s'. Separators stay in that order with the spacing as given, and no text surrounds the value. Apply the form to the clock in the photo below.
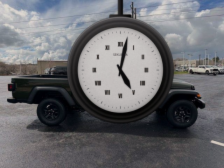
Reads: 5 h 02 min
